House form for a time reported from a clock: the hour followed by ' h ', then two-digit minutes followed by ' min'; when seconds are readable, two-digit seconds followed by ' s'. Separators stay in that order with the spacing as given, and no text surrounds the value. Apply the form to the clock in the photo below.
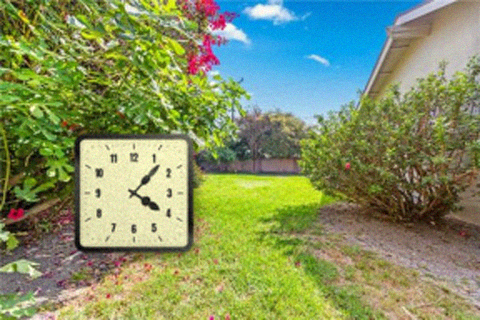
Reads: 4 h 07 min
